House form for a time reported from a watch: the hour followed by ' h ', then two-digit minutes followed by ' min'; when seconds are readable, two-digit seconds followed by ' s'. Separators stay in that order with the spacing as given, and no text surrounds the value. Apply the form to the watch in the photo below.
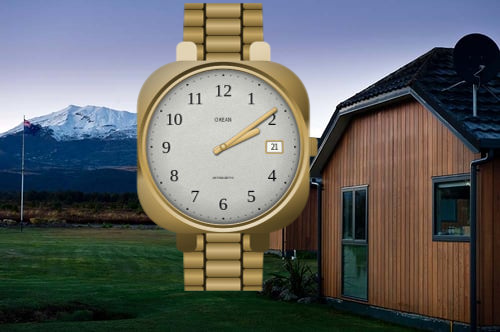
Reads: 2 h 09 min
